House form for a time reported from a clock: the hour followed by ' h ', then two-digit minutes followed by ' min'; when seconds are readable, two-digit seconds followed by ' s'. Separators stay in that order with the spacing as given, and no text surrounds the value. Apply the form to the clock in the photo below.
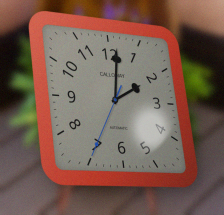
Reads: 2 h 01 min 35 s
